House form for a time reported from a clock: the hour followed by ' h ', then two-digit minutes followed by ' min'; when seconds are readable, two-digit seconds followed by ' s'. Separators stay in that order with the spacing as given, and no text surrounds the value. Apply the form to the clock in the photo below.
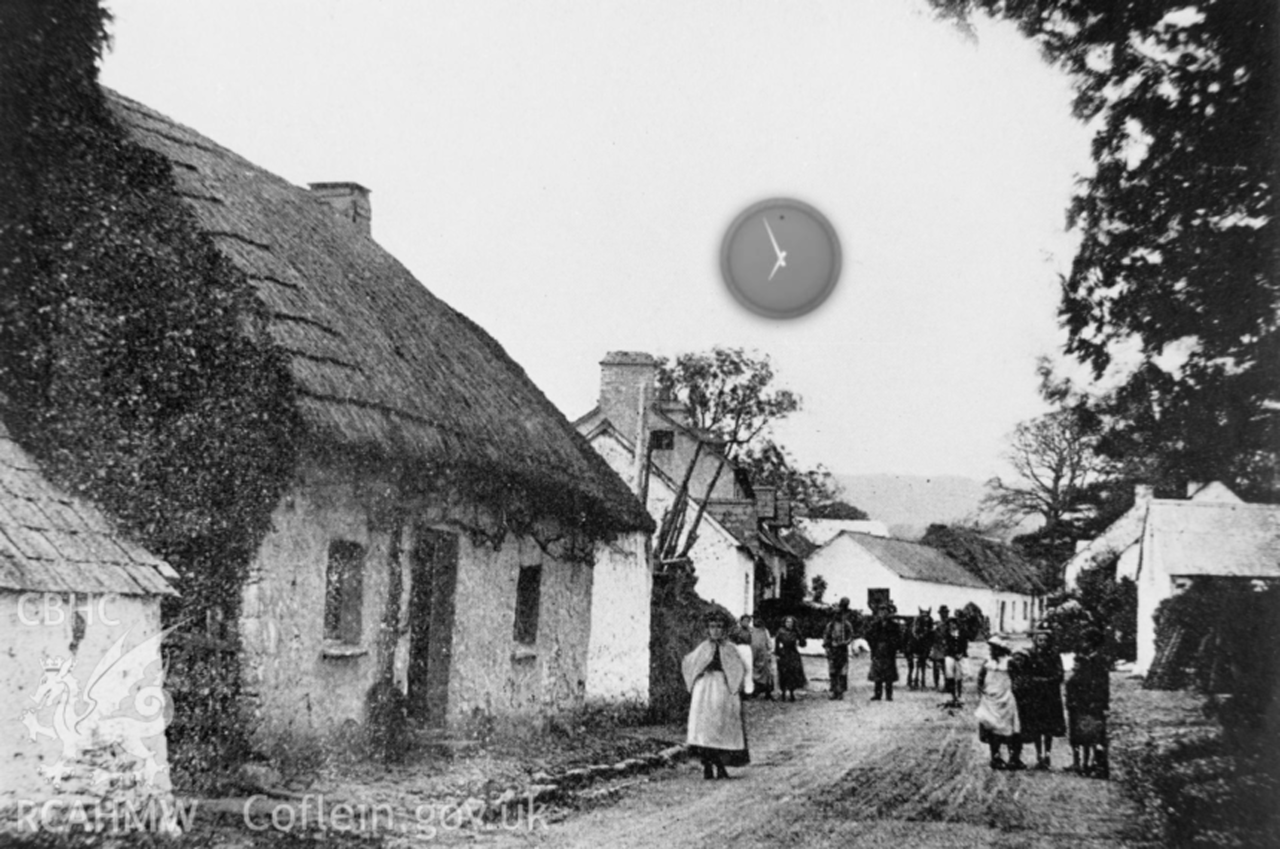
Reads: 6 h 56 min
